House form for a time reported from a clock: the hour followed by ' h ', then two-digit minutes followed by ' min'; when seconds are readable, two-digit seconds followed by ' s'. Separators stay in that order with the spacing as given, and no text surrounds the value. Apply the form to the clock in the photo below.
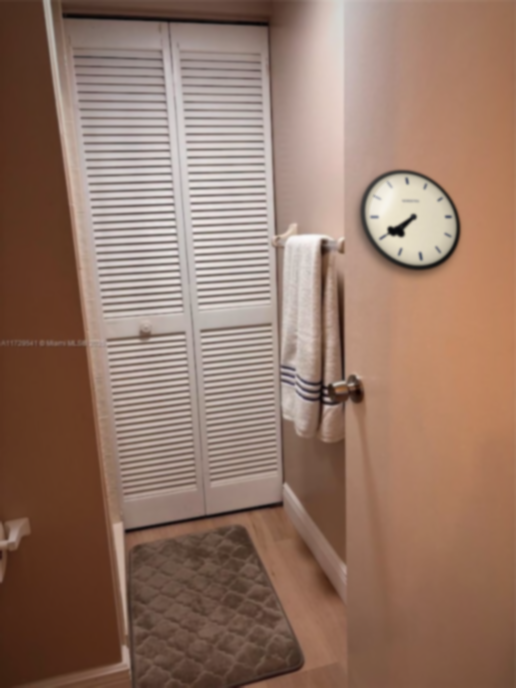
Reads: 7 h 40 min
